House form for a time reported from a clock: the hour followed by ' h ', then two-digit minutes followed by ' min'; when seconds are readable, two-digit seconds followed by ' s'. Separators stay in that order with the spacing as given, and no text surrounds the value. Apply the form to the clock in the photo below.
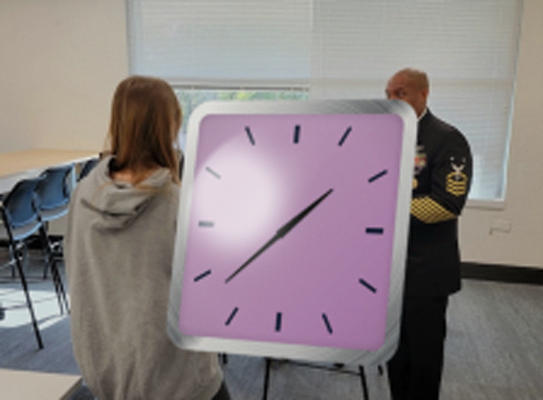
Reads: 1 h 38 min
